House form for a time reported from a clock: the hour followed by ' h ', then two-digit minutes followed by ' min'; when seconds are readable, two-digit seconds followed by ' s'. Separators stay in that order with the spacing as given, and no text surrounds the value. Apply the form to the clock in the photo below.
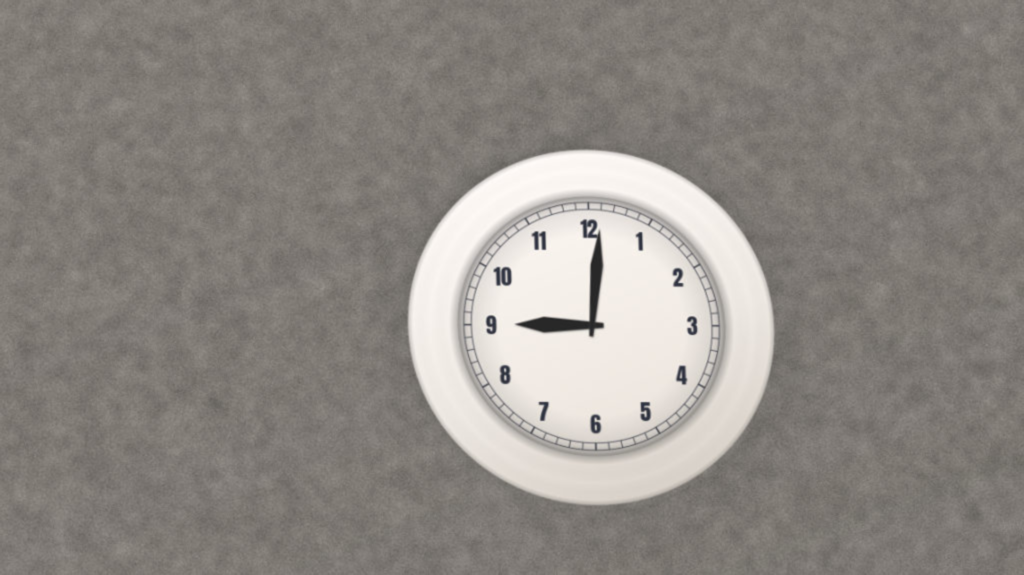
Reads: 9 h 01 min
